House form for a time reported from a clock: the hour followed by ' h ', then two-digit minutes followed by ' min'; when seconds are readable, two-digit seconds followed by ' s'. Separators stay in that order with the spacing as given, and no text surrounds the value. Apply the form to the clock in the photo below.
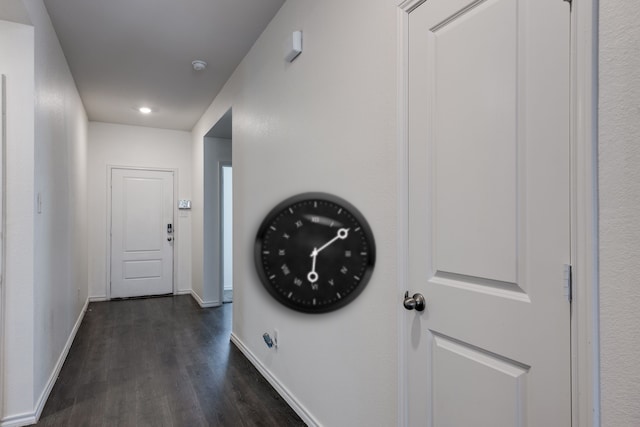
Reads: 6 h 09 min
